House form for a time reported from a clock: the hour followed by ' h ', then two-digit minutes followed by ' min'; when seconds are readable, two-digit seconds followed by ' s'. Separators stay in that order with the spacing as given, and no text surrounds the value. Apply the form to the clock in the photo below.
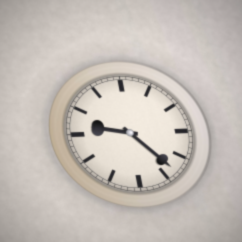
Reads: 9 h 23 min
